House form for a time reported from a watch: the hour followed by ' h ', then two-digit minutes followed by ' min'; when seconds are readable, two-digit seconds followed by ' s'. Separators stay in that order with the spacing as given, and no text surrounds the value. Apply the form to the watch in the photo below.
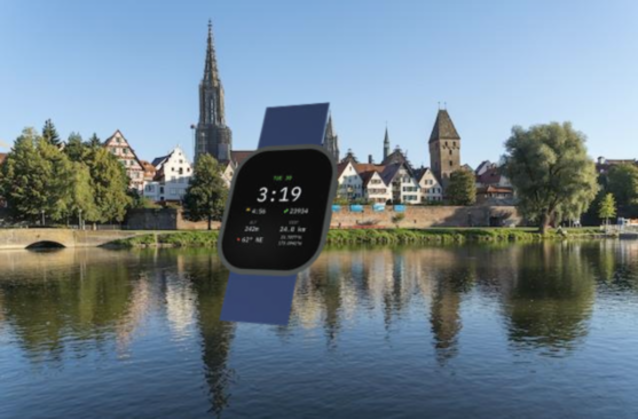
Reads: 3 h 19 min
